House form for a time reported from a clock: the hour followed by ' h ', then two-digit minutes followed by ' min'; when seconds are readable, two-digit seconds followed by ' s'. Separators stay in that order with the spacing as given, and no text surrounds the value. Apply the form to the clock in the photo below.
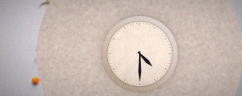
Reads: 4 h 30 min
